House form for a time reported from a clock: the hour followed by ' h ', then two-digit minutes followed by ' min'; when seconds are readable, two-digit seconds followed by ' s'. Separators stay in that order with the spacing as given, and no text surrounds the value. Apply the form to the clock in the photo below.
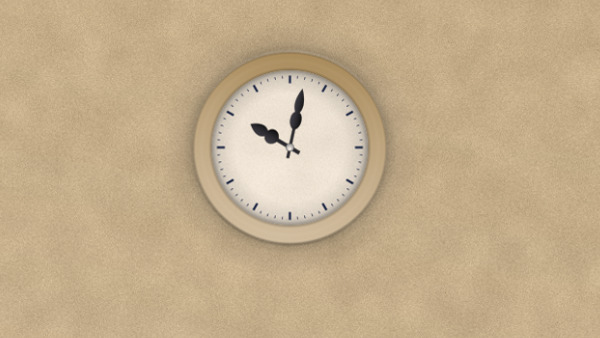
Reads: 10 h 02 min
